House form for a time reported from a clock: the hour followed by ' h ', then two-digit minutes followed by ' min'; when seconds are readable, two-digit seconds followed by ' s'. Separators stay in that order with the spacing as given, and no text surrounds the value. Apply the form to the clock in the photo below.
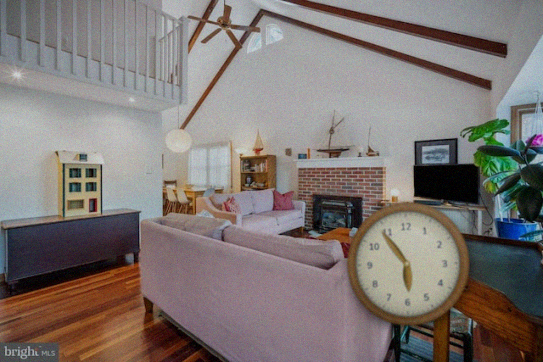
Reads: 5 h 54 min
